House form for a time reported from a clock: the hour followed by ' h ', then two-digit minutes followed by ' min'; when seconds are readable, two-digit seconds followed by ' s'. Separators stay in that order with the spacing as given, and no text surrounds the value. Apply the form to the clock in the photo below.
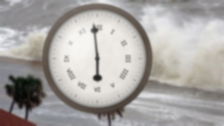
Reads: 5 h 59 min
